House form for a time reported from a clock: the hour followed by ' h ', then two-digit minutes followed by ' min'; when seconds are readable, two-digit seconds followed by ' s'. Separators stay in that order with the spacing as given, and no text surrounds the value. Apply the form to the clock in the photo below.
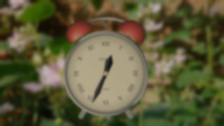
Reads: 12 h 34 min
